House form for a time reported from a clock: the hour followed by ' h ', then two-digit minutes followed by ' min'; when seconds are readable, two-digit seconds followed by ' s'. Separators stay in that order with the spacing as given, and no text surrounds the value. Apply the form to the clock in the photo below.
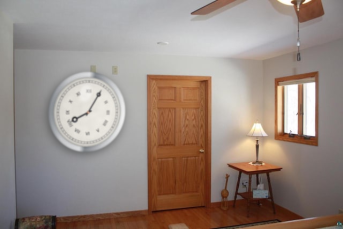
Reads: 8 h 05 min
